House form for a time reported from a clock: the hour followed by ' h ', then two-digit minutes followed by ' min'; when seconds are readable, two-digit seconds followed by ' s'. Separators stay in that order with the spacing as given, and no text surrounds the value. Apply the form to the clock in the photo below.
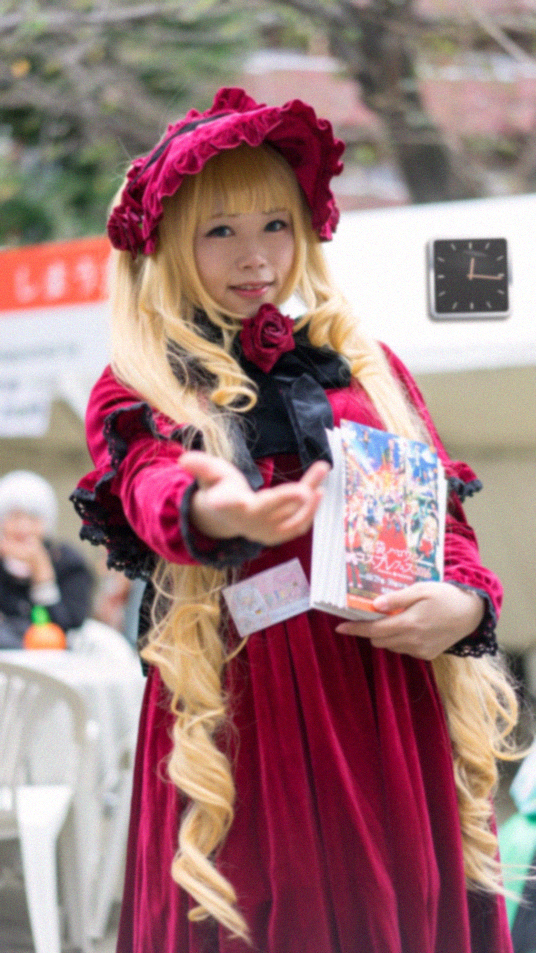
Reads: 12 h 16 min
